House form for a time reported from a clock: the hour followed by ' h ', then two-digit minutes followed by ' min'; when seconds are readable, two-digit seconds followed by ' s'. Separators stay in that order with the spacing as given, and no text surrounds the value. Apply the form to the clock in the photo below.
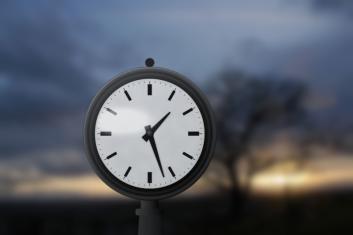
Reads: 1 h 27 min
